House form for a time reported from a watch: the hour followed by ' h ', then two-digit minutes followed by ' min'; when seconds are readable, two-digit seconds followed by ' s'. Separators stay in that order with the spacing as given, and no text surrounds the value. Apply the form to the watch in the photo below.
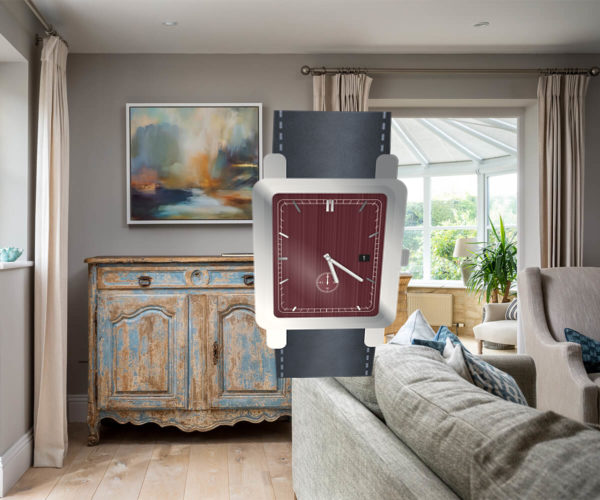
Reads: 5 h 21 min
